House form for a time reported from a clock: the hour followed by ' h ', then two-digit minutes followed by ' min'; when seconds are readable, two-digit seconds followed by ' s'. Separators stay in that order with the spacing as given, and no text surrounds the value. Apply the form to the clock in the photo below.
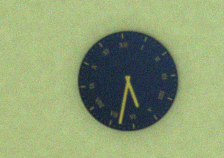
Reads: 5 h 33 min
